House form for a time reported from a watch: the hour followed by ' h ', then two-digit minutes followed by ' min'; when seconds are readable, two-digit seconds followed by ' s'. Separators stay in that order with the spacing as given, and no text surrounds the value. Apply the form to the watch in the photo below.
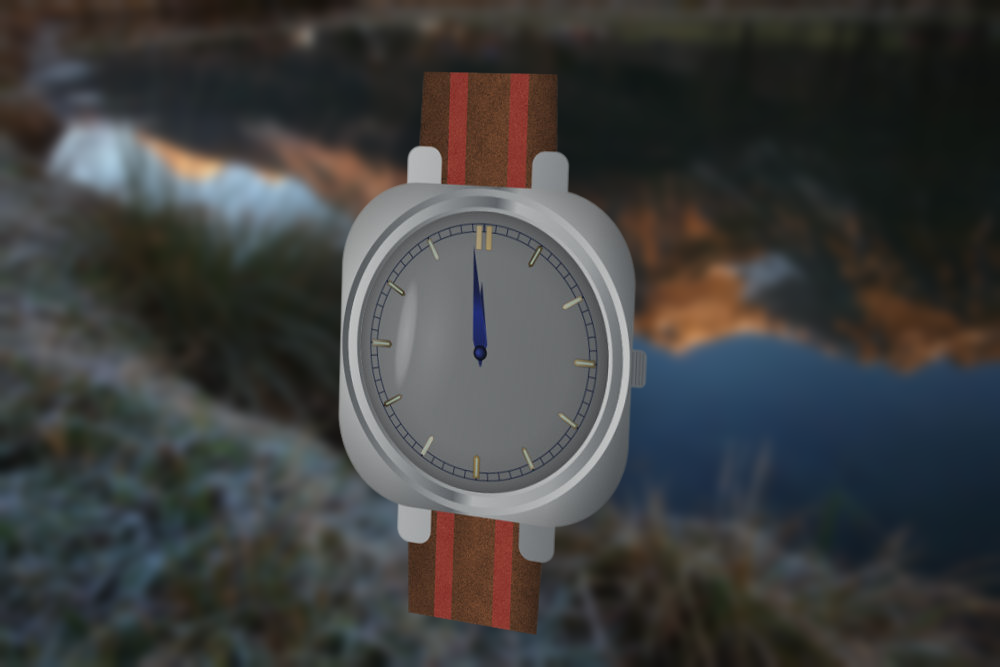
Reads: 11 h 59 min
